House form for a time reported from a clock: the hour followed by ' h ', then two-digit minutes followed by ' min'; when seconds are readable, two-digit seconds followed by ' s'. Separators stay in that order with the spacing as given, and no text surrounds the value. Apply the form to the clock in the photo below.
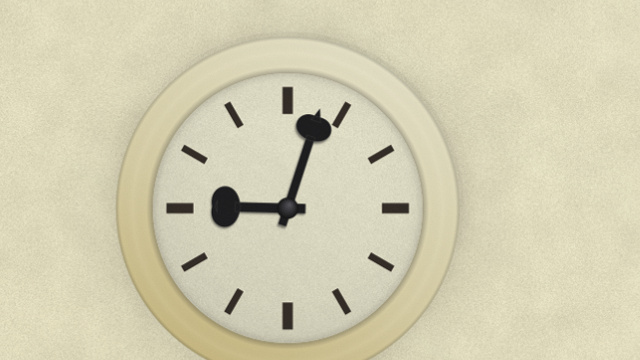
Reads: 9 h 03 min
